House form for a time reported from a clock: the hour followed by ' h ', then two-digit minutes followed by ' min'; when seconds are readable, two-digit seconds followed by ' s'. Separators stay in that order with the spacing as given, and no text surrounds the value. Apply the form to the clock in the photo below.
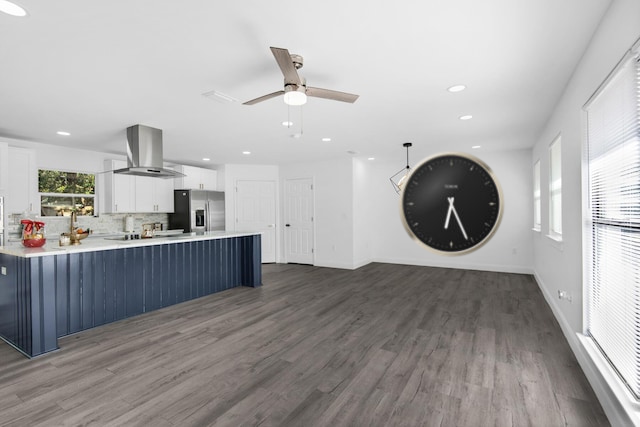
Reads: 6 h 26 min
